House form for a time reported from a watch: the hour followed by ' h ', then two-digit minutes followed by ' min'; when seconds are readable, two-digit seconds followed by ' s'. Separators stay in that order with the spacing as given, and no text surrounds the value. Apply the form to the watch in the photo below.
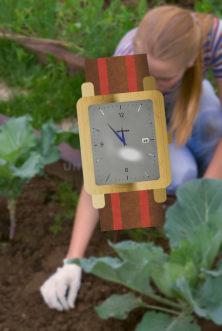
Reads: 11 h 54 min
